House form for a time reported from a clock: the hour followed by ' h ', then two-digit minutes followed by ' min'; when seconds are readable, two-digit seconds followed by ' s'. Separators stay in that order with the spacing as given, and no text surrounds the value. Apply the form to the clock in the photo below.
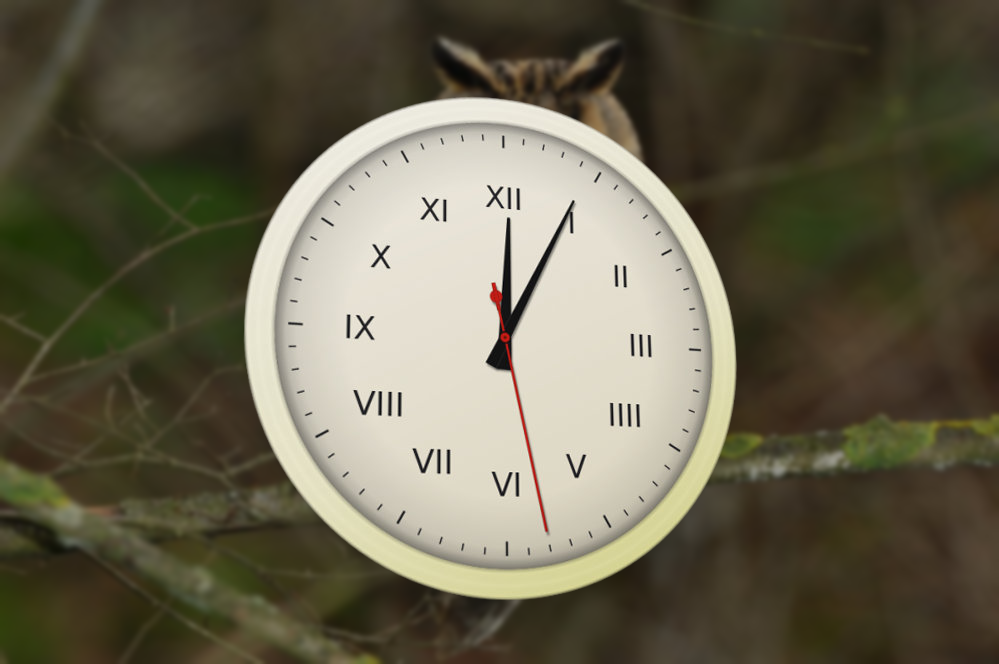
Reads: 12 h 04 min 28 s
